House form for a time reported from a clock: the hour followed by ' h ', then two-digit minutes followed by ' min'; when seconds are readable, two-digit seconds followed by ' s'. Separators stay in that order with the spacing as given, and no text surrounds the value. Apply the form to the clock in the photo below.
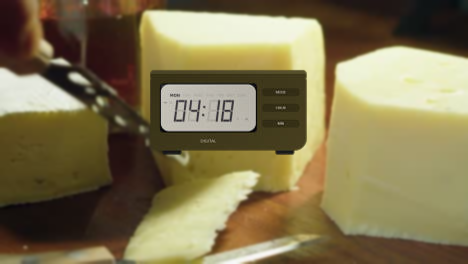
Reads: 4 h 18 min
